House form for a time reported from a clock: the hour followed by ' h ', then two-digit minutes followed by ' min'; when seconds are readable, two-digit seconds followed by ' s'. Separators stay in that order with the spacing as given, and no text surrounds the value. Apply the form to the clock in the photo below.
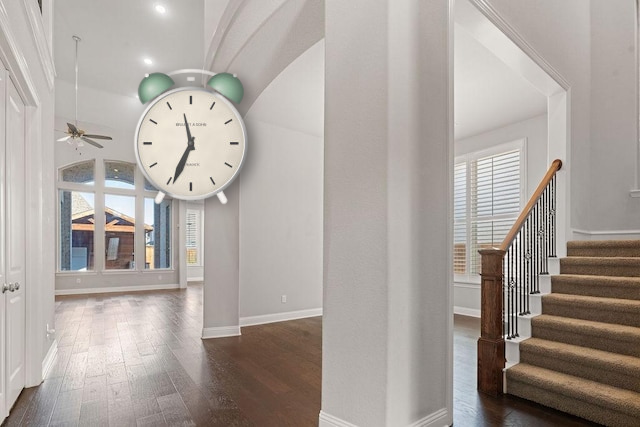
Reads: 11 h 34 min
